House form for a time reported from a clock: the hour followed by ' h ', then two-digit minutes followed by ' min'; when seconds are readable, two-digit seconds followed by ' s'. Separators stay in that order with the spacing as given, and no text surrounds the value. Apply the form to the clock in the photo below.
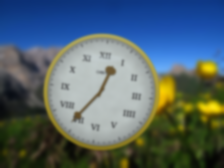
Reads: 12 h 36 min
